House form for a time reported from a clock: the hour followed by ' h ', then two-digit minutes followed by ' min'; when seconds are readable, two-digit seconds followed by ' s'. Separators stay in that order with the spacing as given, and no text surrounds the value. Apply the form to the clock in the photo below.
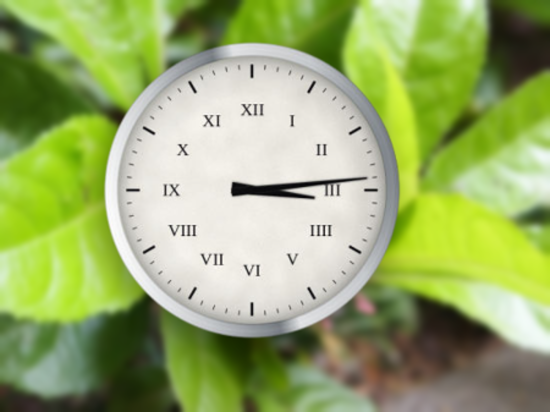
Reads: 3 h 14 min
